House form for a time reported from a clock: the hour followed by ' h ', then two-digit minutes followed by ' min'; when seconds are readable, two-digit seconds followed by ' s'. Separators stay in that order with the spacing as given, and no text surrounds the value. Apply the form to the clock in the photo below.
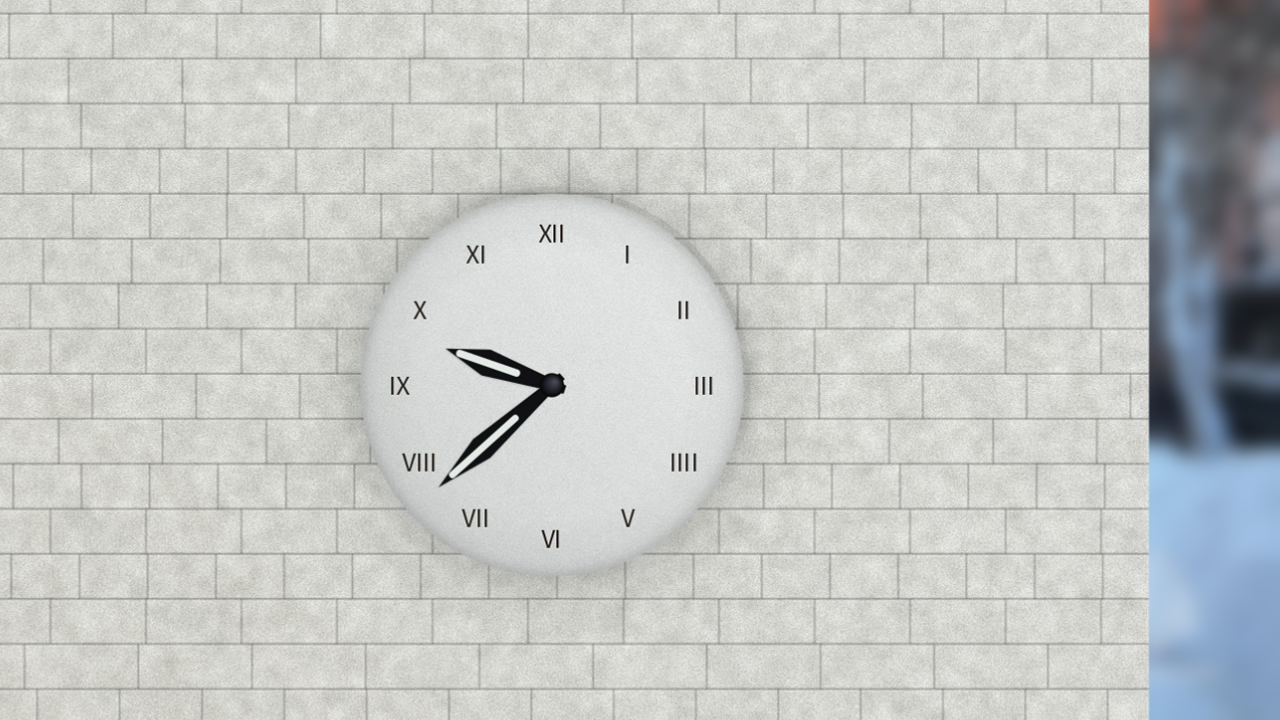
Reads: 9 h 38 min
